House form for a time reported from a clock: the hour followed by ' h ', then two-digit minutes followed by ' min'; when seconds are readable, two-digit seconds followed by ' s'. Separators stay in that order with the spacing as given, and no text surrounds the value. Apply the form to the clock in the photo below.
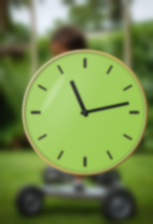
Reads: 11 h 13 min
